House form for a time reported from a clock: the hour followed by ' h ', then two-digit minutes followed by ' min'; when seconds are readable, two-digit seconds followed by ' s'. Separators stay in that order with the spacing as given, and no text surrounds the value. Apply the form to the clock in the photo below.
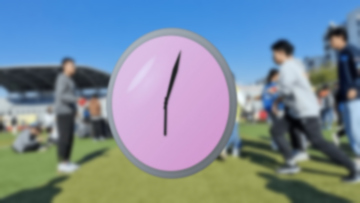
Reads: 6 h 03 min
